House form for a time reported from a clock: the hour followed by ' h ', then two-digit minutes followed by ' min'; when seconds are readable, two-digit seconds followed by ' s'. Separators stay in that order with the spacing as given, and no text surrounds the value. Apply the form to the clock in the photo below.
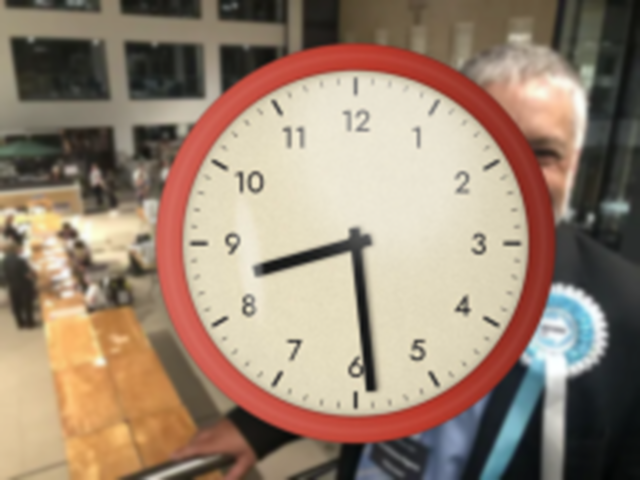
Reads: 8 h 29 min
